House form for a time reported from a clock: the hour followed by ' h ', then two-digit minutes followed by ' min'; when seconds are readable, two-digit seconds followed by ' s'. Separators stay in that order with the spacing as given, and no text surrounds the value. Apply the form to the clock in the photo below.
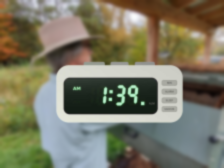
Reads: 1 h 39 min
